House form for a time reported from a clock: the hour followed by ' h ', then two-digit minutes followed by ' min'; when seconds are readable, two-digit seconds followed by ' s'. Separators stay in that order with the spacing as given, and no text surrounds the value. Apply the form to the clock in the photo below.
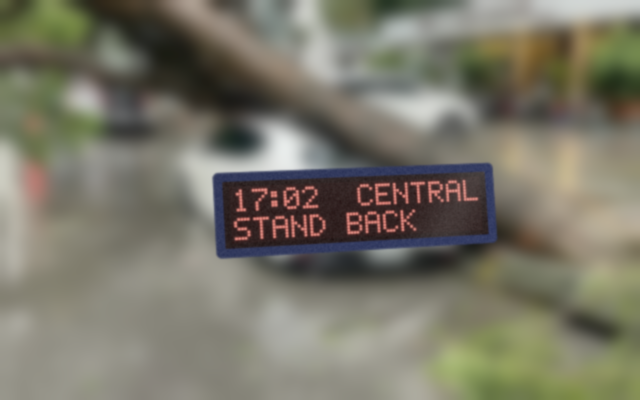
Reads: 17 h 02 min
